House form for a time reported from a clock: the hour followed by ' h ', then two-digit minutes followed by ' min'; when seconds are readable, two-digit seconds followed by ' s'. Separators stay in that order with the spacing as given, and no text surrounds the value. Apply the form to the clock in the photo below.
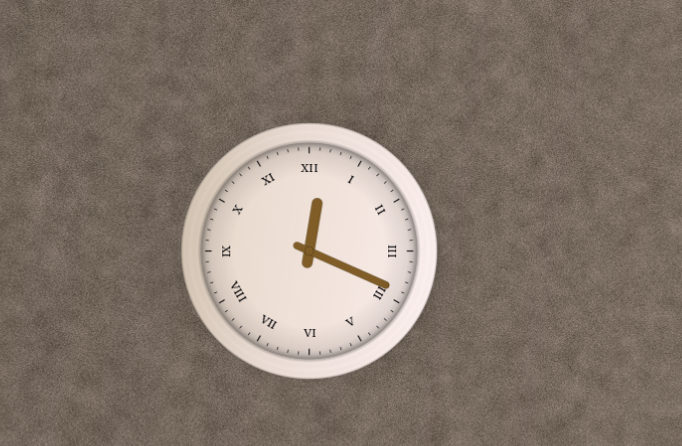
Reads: 12 h 19 min
